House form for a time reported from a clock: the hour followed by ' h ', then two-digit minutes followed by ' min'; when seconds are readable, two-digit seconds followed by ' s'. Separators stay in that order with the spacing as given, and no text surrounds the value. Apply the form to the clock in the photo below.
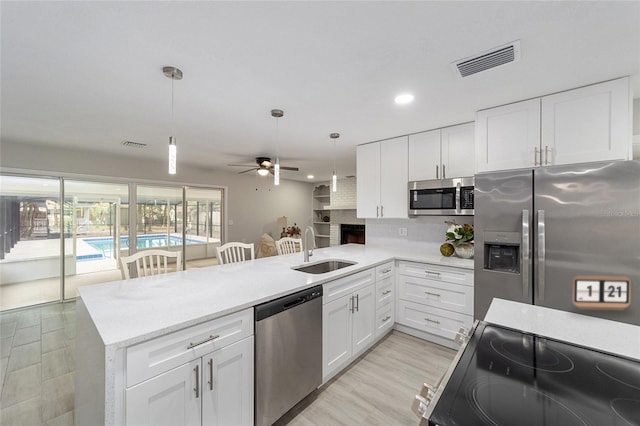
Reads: 1 h 21 min
